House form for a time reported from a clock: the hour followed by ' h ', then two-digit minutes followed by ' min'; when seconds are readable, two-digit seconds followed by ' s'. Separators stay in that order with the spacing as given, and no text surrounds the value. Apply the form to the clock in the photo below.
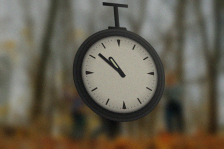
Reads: 10 h 52 min
